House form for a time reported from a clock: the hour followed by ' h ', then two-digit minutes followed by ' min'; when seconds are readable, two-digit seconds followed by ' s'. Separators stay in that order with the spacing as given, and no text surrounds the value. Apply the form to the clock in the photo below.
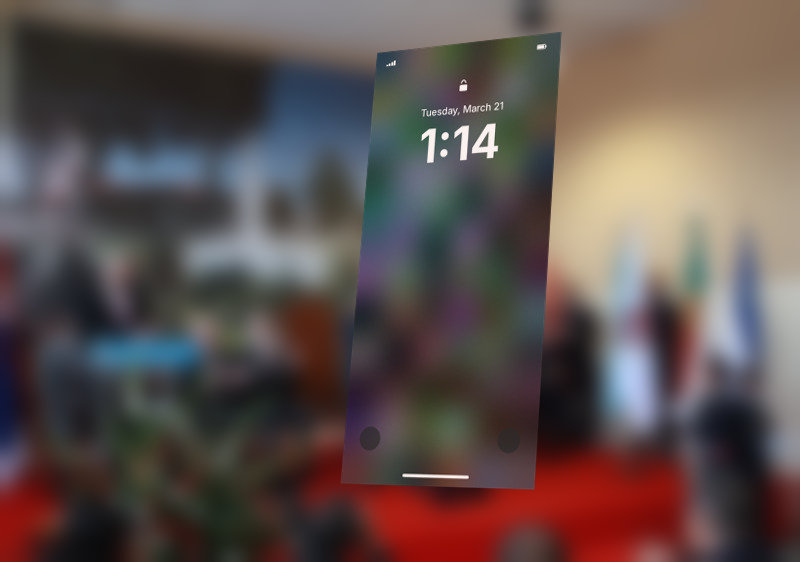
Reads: 1 h 14 min
